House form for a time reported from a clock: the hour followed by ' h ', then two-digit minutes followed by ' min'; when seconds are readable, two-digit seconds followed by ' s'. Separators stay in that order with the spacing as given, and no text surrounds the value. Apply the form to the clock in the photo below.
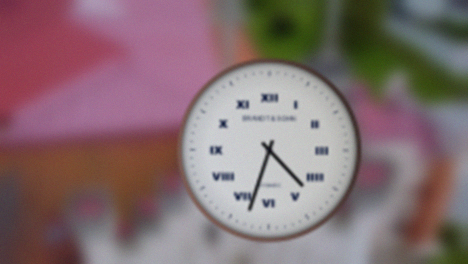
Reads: 4 h 33 min
